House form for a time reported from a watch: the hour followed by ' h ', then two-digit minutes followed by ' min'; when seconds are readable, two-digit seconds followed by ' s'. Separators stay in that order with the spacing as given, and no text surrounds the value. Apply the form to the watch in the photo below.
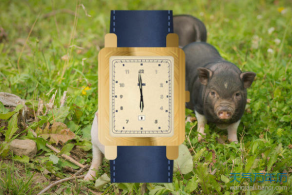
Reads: 5 h 59 min
